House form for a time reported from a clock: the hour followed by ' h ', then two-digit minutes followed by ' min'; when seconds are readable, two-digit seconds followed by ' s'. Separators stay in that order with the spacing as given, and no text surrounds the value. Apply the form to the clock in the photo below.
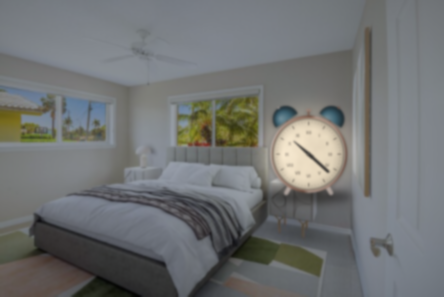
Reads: 10 h 22 min
